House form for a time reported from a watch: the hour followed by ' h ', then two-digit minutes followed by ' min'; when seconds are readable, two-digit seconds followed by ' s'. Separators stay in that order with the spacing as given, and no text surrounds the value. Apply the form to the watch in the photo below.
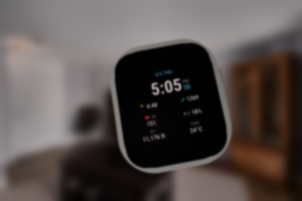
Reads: 5 h 05 min
